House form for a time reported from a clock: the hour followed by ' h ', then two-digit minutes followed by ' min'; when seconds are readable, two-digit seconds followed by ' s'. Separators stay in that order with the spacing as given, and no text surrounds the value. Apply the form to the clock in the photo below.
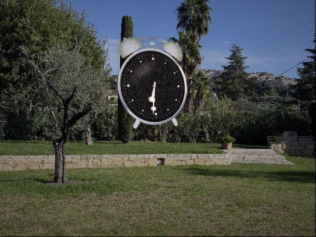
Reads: 6 h 31 min
